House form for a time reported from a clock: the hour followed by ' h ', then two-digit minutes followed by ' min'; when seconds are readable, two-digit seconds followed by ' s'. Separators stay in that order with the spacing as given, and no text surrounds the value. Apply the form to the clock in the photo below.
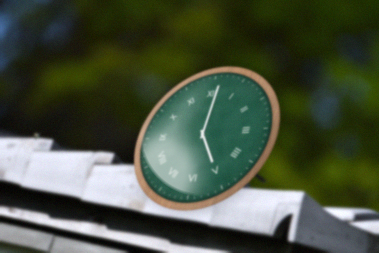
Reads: 5 h 01 min
